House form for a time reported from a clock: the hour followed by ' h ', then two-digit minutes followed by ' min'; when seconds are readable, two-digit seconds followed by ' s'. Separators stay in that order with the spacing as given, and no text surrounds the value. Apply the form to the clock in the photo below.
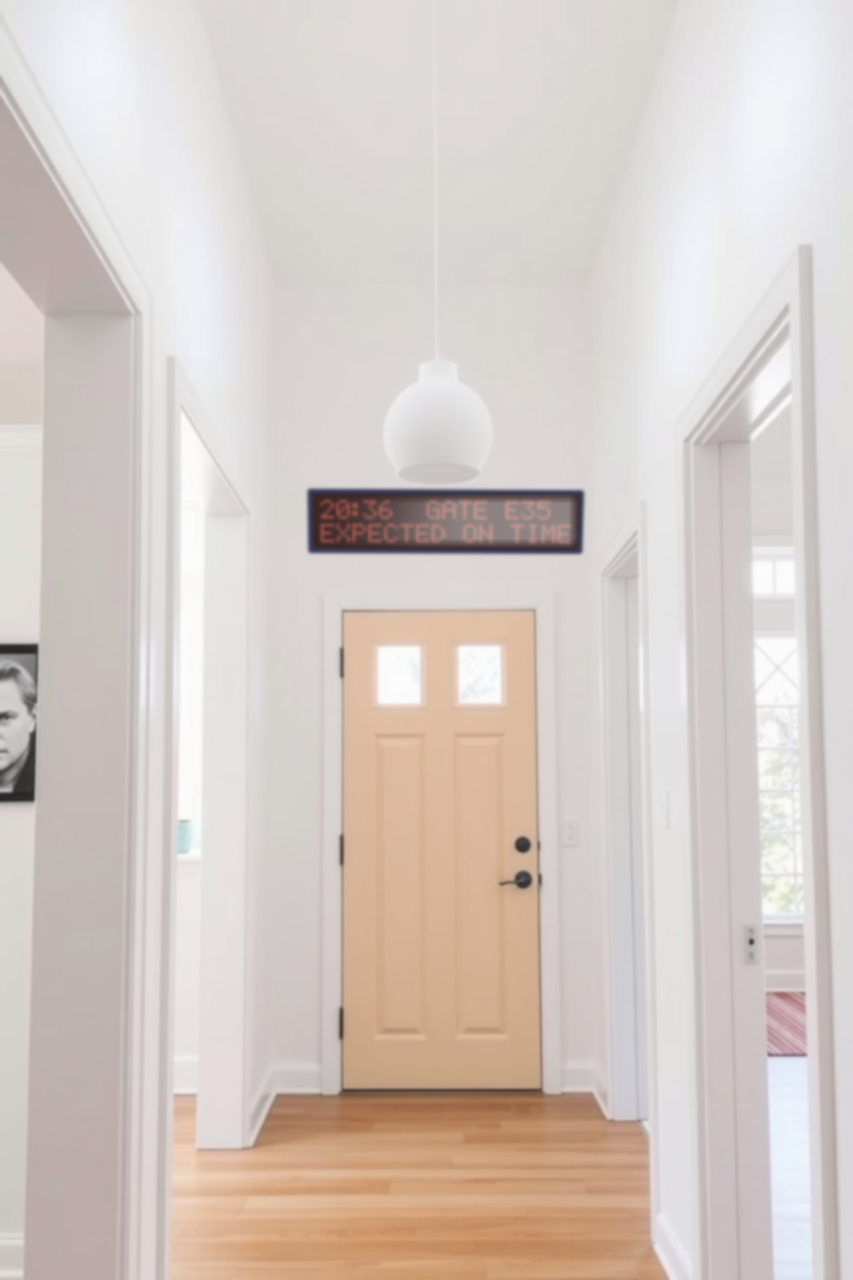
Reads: 20 h 36 min
